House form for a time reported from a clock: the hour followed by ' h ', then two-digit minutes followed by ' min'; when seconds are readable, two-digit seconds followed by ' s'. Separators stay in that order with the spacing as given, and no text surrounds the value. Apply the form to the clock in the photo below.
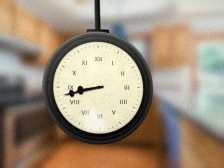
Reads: 8 h 43 min
